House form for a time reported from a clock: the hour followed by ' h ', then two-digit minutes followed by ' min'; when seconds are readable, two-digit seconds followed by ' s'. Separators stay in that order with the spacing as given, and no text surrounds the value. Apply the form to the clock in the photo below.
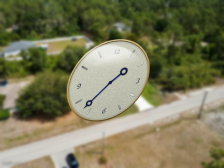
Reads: 1 h 37 min
